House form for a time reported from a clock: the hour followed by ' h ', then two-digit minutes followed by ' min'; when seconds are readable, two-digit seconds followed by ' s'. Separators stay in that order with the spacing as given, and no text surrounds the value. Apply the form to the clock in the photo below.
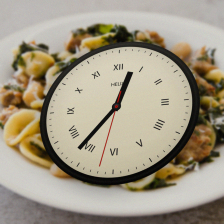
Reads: 12 h 36 min 32 s
